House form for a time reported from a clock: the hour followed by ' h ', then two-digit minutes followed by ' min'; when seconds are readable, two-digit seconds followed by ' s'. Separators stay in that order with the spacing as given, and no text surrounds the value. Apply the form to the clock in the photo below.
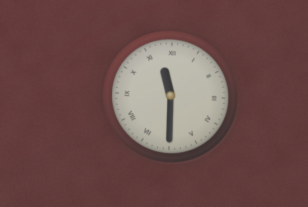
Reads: 11 h 30 min
